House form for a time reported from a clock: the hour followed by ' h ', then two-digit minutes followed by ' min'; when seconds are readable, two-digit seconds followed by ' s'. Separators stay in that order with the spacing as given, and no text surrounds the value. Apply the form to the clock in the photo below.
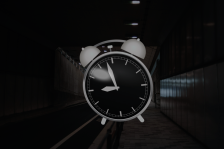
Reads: 8 h 58 min
